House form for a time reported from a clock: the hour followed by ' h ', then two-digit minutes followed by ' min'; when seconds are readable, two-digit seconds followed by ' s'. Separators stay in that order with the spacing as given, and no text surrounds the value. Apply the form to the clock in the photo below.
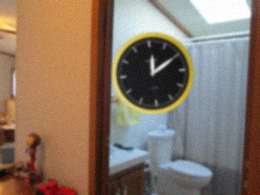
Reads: 12 h 10 min
